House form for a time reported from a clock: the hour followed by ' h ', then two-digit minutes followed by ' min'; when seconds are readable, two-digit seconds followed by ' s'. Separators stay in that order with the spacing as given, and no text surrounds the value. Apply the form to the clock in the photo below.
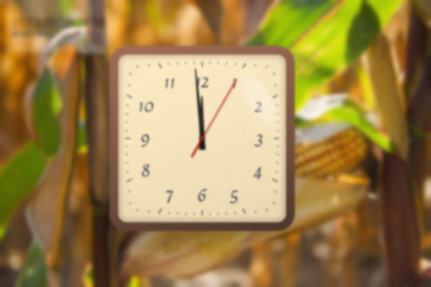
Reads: 11 h 59 min 05 s
